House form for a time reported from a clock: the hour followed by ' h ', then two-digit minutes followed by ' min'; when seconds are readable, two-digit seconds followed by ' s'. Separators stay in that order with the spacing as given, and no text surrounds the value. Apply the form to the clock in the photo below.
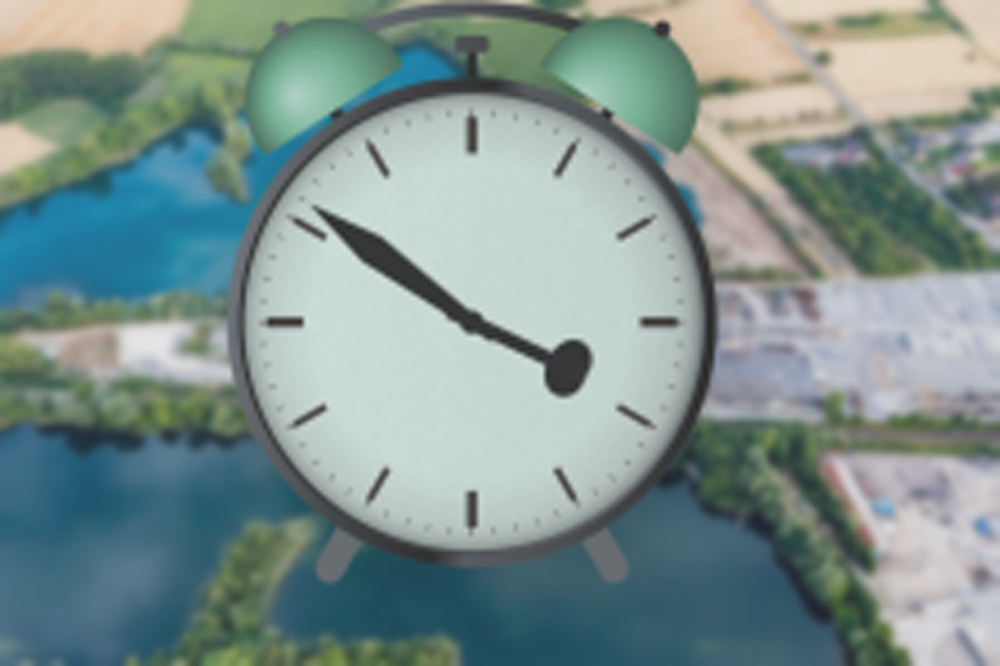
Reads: 3 h 51 min
